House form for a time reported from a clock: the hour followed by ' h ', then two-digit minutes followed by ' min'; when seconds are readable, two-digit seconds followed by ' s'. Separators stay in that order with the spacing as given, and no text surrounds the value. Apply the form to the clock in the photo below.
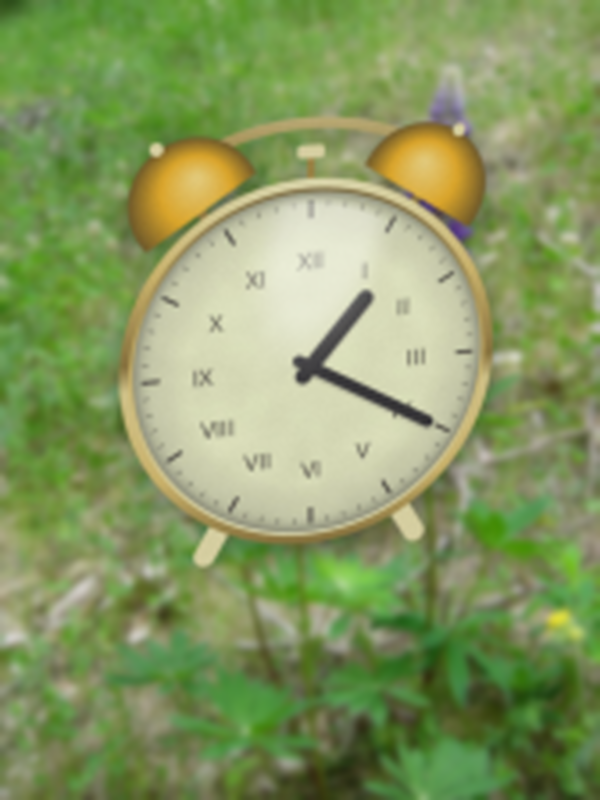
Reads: 1 h 20 min
